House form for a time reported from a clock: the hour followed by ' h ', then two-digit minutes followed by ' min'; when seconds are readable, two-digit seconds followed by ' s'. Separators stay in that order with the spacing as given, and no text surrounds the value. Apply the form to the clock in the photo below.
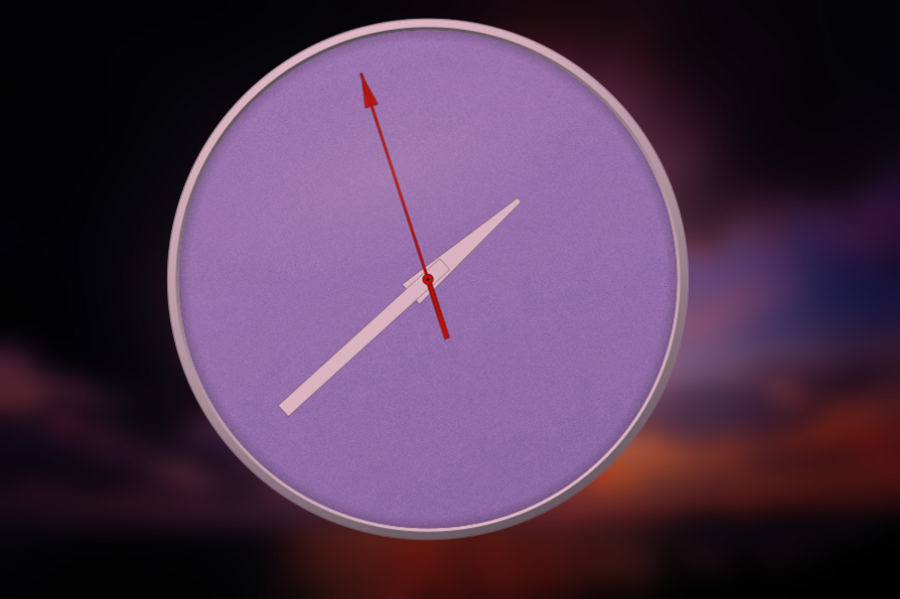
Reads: 1 h 37 min 57 s
